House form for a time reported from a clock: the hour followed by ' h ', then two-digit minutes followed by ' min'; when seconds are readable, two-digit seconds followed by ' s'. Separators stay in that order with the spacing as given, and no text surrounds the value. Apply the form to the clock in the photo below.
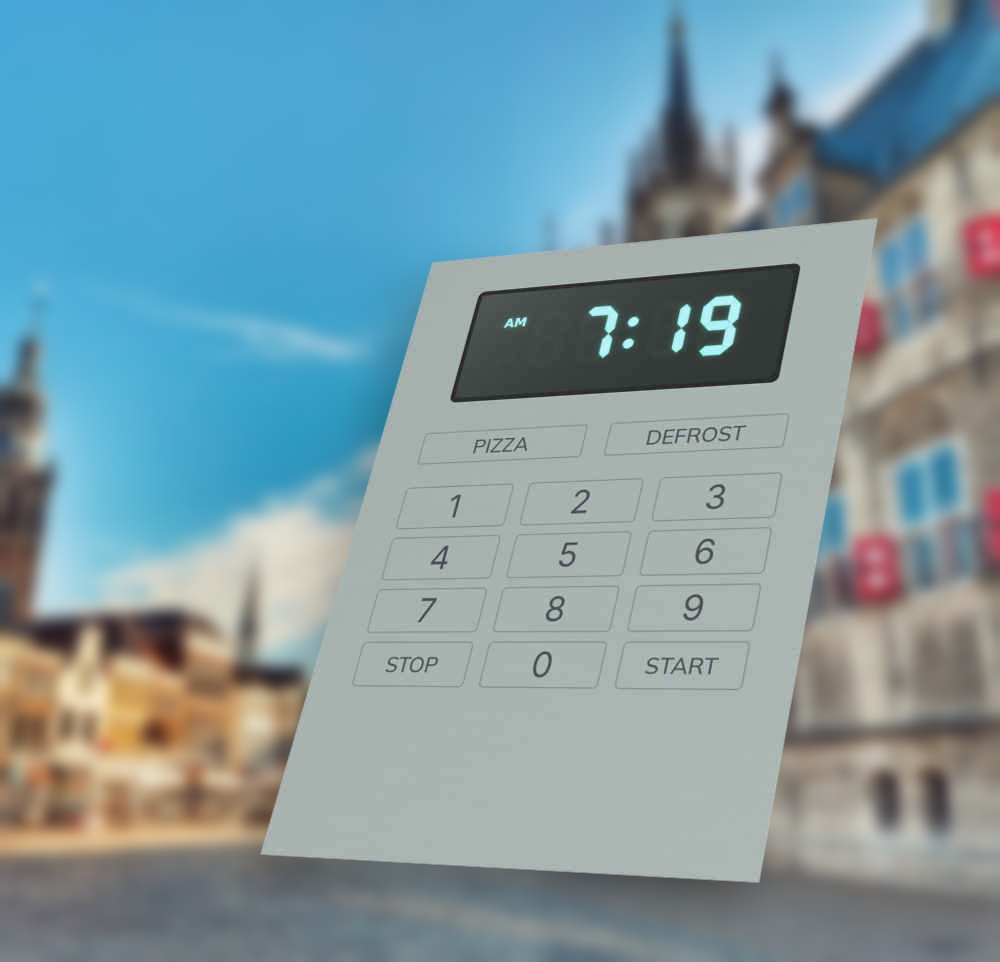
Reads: 7 h 19 min
